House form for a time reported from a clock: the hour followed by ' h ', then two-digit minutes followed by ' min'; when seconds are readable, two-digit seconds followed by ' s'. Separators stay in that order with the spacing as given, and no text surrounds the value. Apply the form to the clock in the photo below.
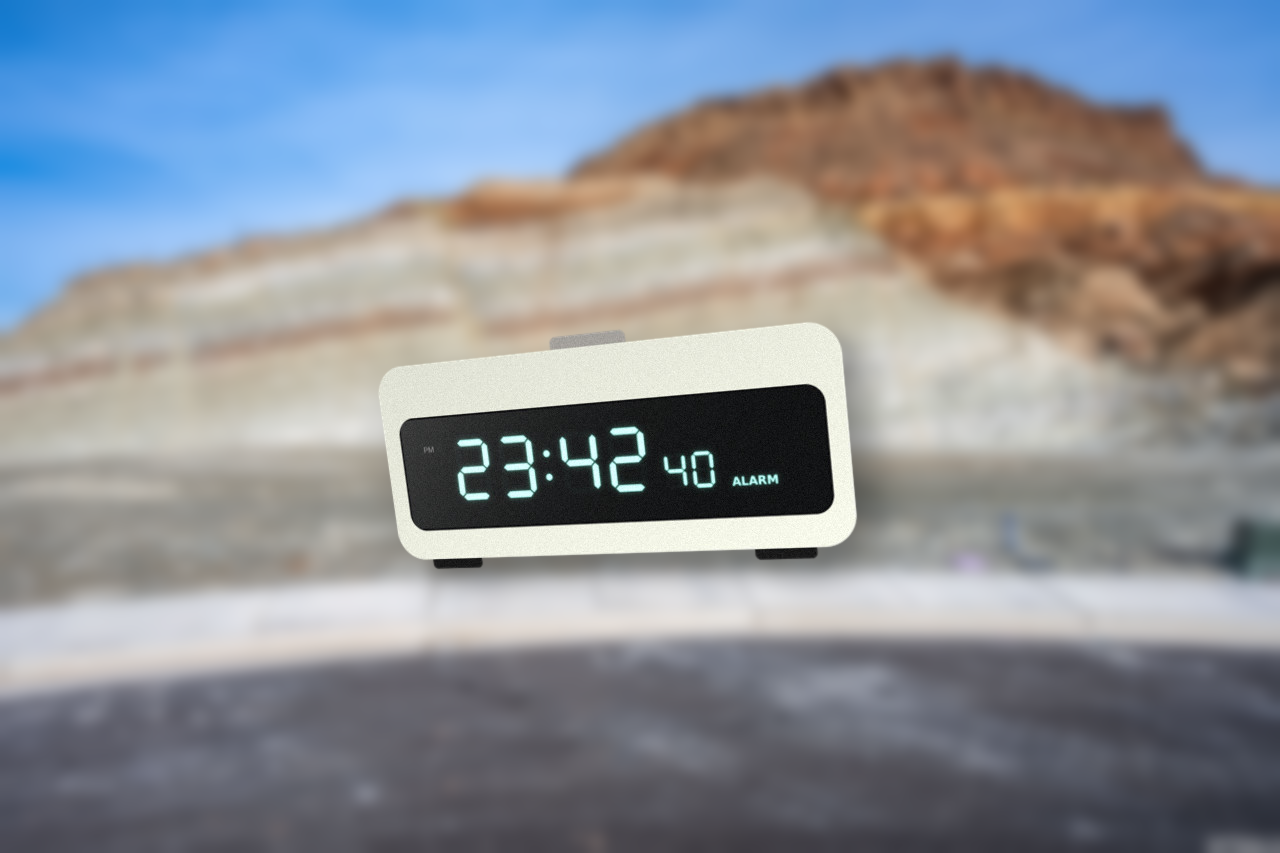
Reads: 23 h 42 min 40 s
